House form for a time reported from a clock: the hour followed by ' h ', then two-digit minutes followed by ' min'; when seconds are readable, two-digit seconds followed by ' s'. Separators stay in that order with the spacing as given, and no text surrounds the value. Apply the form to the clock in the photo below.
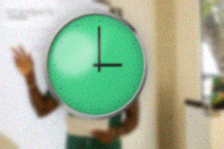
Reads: 3 h 00 min
